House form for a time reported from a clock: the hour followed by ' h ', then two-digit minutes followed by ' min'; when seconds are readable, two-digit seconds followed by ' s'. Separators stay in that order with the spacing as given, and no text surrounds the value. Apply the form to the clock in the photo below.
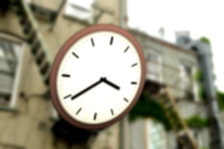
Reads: 3 h 39 min
